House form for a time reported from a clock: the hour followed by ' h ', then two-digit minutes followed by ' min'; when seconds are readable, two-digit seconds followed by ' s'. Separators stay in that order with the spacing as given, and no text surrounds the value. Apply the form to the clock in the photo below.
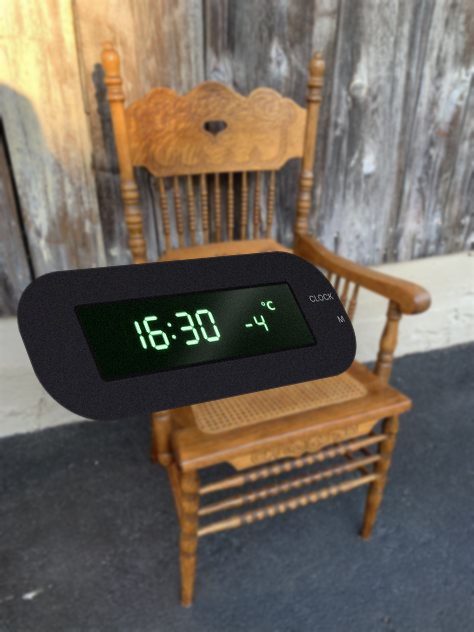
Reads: 16 h 30 min
